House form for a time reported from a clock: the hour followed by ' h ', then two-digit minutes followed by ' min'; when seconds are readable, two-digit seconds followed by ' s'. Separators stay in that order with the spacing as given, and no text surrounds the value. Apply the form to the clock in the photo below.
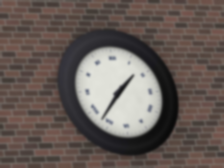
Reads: 1 h 37 min
